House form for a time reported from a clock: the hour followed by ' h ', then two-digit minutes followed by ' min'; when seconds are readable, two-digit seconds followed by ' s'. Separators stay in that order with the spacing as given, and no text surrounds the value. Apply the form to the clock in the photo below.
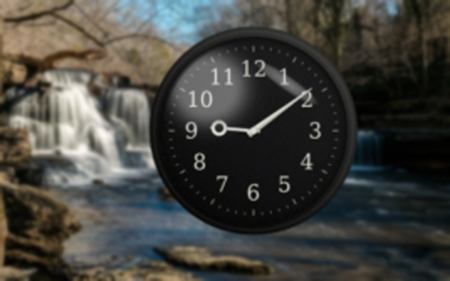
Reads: 9 h 09 min
